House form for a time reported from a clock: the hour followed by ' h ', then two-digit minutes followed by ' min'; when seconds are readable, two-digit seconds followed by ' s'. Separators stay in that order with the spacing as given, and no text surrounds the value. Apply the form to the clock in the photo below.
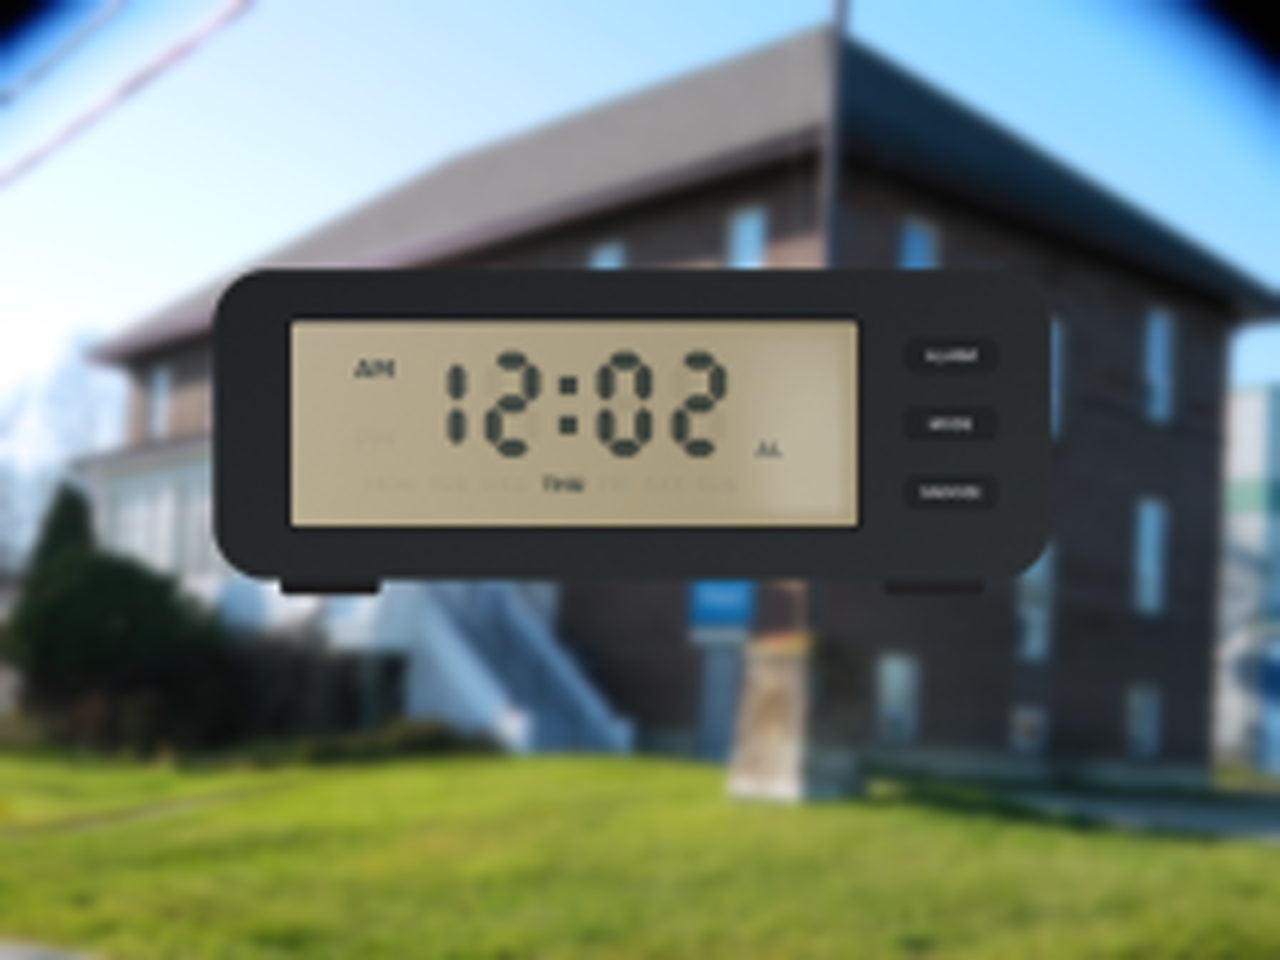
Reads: 12 h 02 min
